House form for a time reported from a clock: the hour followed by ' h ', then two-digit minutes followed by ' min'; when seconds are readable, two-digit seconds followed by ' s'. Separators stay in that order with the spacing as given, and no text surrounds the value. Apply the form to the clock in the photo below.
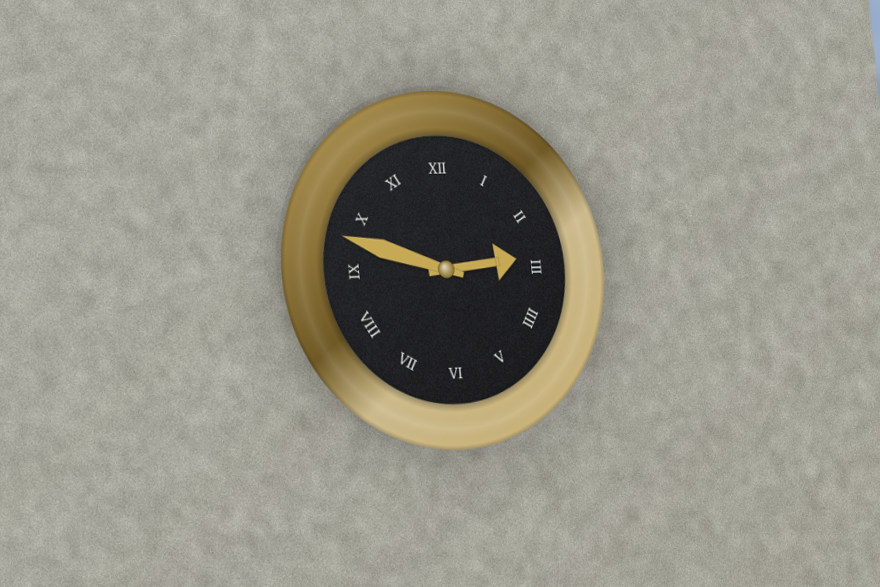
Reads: 2 h 48 min
